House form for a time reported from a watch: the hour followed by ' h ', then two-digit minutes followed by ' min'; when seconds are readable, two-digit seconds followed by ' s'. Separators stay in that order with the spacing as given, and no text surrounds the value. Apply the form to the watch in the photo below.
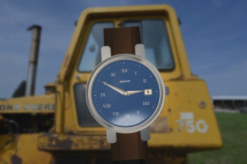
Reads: 2 h 50 min
